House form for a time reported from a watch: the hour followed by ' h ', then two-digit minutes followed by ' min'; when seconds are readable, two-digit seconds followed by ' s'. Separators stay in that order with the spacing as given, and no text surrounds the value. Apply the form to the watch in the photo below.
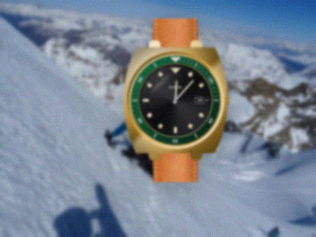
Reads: 12 h 07 min
